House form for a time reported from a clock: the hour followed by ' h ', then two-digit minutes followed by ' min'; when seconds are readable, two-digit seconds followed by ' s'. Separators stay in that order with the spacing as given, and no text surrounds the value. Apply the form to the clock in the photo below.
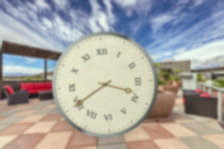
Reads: 3 h 40 min
